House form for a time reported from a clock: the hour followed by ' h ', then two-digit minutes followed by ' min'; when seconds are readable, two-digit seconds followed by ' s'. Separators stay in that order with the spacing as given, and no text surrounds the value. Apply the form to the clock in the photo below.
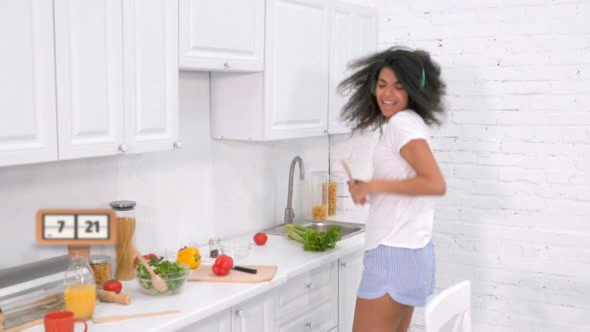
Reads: 7 h 21 min
